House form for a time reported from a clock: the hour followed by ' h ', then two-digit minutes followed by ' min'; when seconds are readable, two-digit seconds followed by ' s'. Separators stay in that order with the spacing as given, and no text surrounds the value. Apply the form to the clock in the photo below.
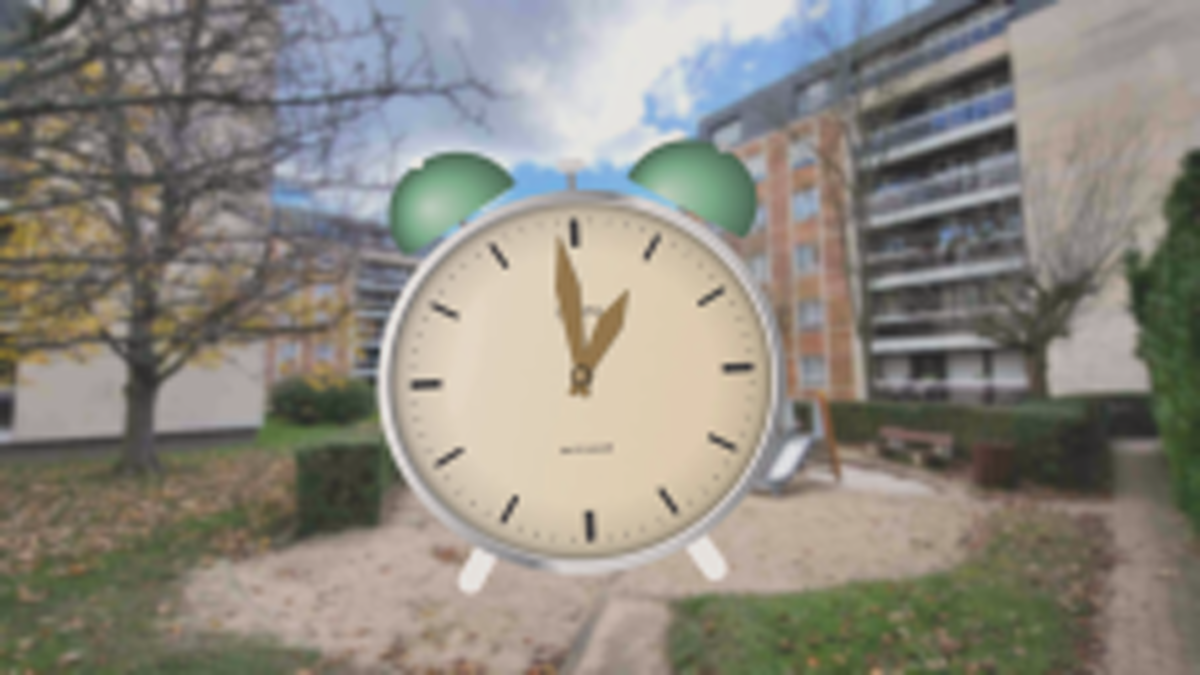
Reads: 12 h 59 min
